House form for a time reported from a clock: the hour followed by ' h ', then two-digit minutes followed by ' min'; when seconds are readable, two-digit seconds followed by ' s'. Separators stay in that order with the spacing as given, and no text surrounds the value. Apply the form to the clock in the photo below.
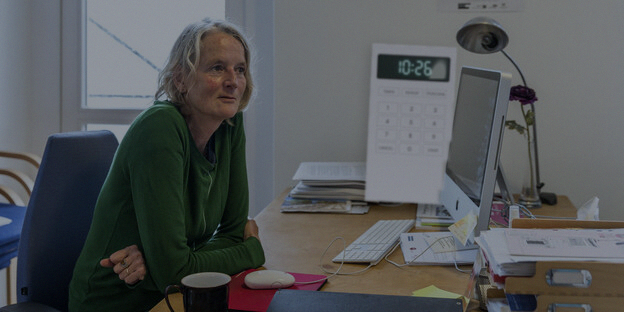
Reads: 10 h 26 min
